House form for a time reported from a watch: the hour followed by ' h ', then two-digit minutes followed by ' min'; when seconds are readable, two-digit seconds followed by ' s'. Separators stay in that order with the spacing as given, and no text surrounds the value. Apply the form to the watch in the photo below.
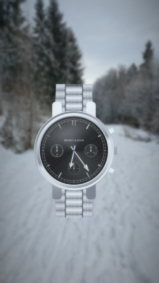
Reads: 6 h 24 min
